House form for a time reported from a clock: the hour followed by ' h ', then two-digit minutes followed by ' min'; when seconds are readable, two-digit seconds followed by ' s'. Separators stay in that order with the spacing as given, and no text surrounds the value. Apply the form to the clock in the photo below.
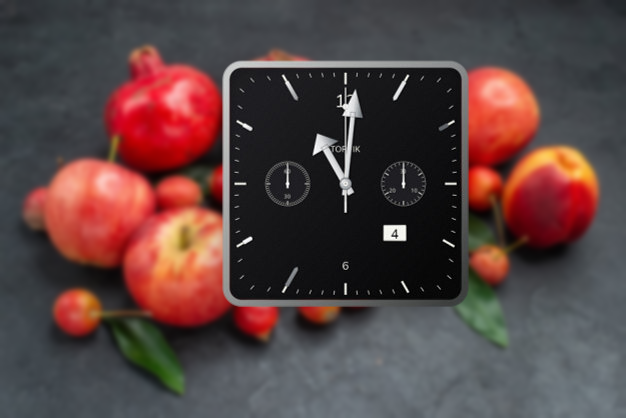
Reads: 11 h 01 min
